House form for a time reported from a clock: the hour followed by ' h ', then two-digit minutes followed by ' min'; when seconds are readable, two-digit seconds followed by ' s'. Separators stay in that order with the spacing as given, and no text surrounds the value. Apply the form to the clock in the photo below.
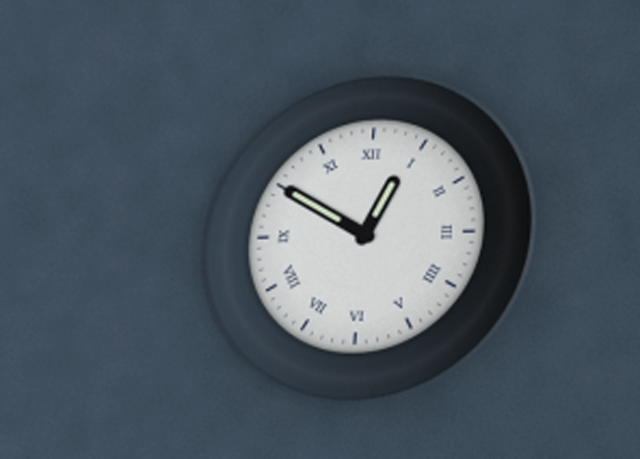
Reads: 12 h 50 min
